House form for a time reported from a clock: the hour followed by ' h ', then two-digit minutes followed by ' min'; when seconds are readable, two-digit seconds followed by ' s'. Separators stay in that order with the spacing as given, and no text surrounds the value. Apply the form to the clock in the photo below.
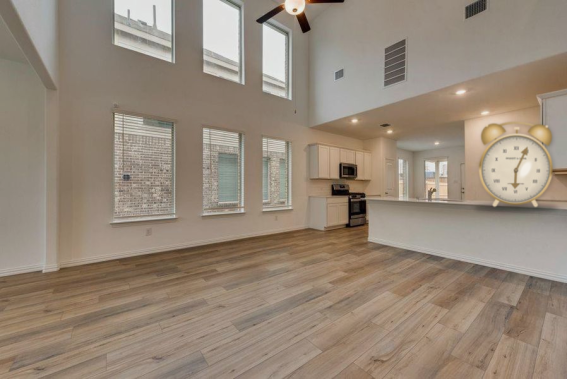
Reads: 6 h 04 min
